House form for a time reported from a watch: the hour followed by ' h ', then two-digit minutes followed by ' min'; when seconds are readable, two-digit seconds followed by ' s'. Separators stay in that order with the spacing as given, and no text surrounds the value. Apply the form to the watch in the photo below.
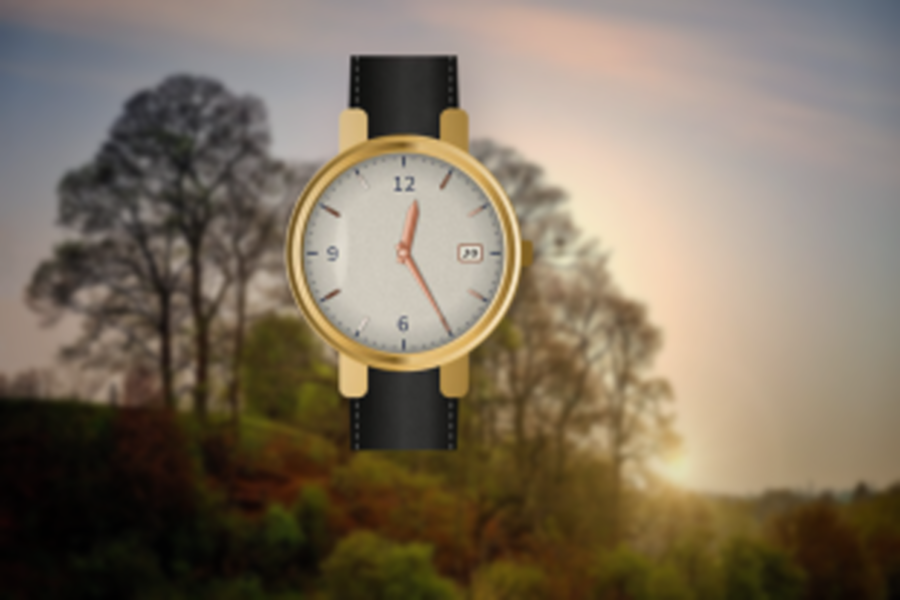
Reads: 12 h 25 min
